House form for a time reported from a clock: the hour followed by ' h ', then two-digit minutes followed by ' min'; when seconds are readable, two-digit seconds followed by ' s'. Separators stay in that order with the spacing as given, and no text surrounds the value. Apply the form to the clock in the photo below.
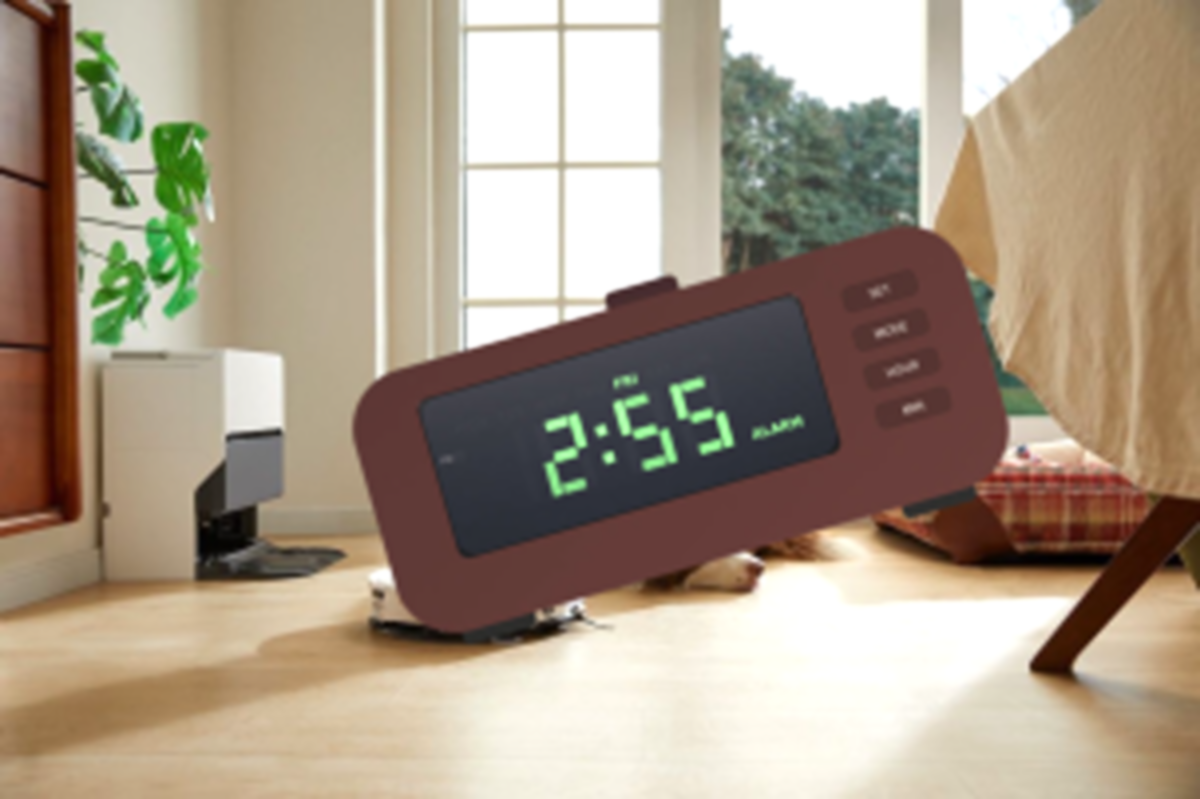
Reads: 2 h 55 min
